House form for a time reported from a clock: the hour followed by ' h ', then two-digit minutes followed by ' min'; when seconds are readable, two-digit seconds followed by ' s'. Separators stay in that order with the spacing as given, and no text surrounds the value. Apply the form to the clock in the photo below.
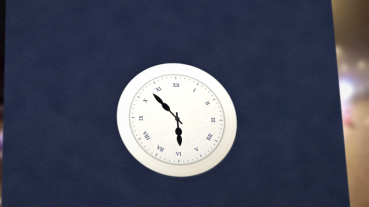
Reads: 5 h 53 min
